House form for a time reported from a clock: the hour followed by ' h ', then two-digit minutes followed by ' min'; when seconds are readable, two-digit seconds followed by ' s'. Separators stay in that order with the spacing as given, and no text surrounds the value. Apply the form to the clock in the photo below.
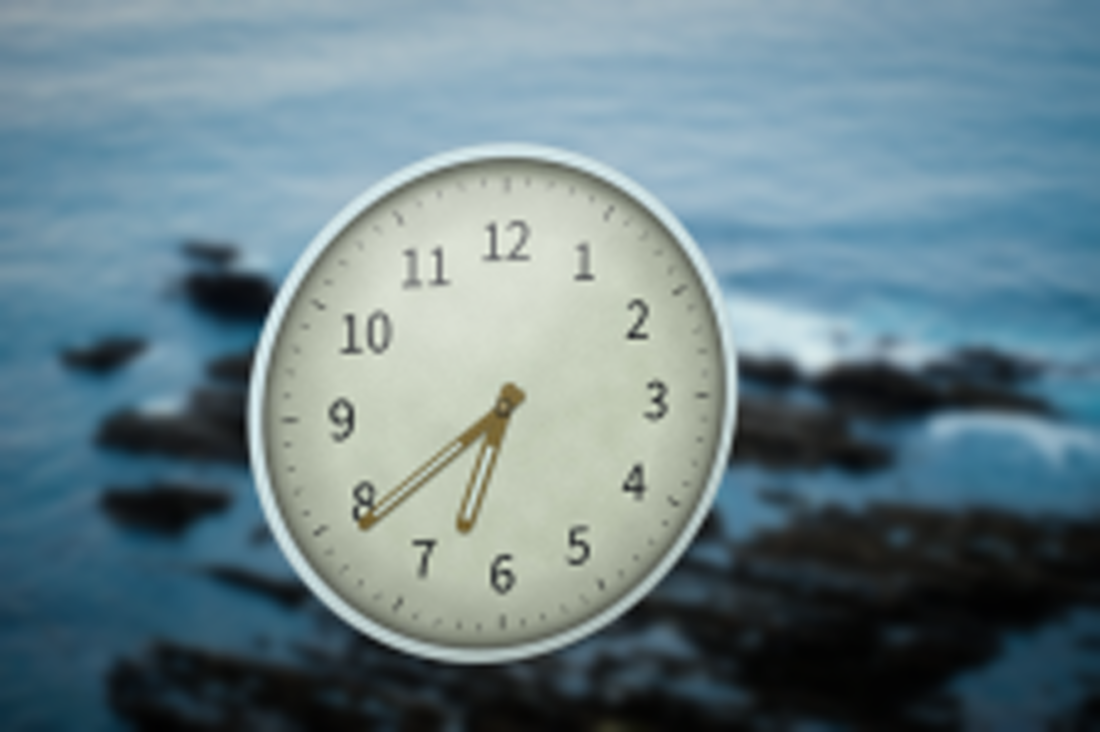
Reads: 6 h 39 min
